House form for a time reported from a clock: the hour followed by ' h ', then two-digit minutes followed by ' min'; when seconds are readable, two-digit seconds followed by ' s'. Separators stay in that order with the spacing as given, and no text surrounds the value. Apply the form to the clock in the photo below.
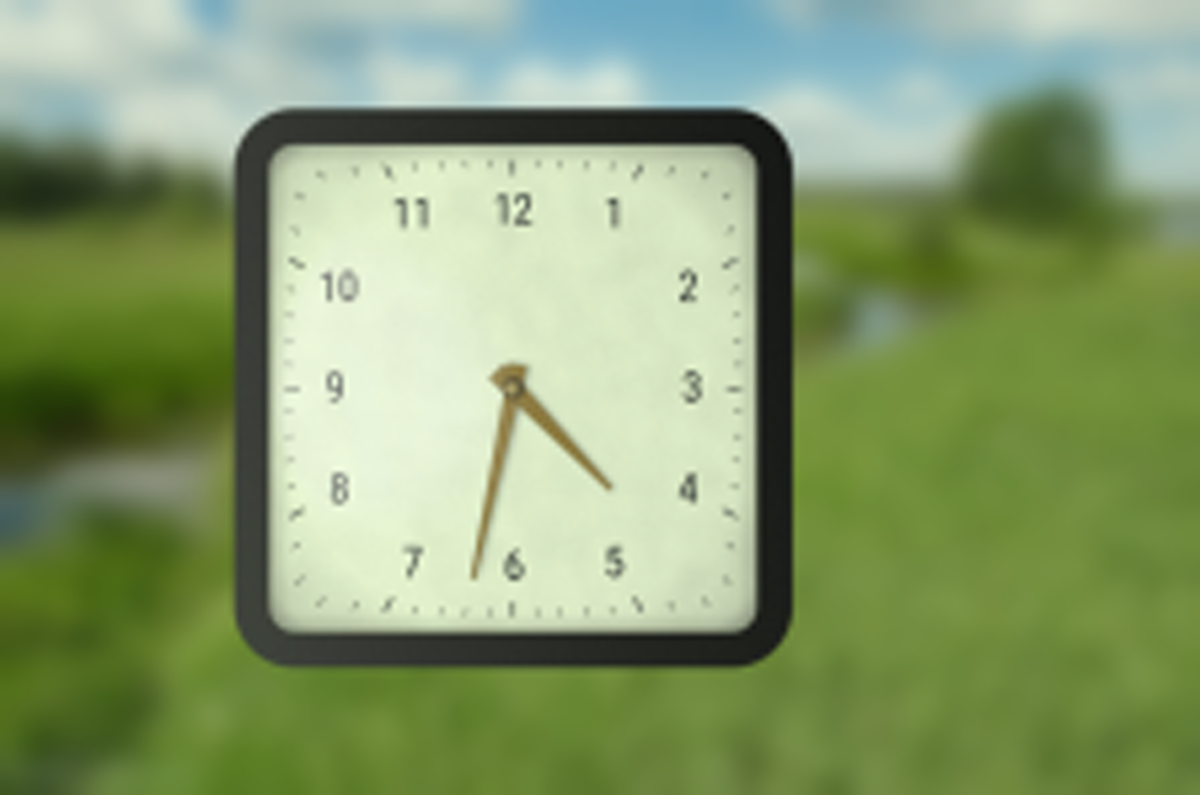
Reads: 4 h 32 min
